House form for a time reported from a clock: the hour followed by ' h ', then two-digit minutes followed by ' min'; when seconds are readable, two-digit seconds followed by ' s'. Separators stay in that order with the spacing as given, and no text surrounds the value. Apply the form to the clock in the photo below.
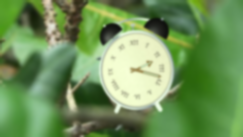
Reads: 2 h 18 min
